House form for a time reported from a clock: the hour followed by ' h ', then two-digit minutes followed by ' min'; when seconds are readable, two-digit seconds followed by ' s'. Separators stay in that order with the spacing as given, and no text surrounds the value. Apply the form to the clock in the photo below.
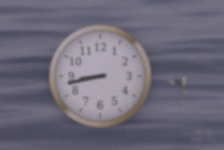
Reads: 8 h 43 min
